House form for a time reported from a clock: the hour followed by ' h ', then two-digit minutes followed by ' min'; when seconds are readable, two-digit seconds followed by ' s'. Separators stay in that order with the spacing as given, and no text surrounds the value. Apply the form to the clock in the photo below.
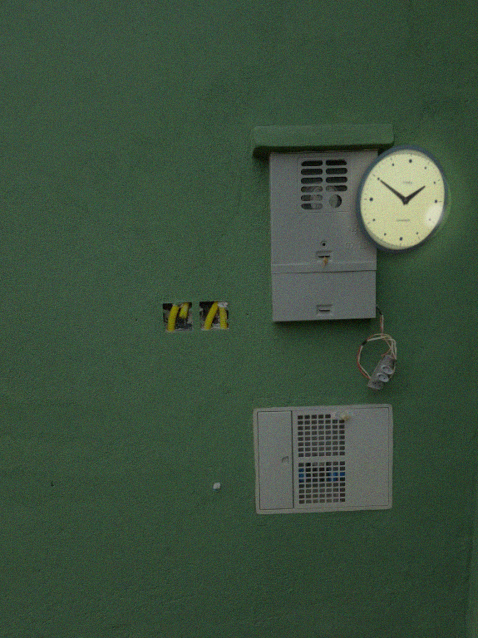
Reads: 1 h 50 min
